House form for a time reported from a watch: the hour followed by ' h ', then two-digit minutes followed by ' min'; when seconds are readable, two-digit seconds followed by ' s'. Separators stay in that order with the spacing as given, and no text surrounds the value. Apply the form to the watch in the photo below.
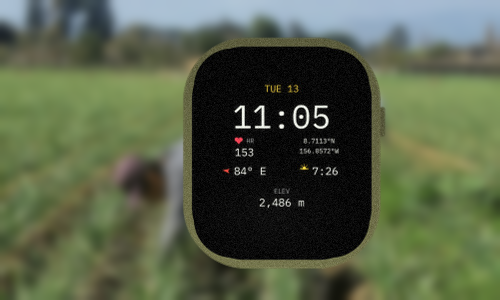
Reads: 11 h 05 min
